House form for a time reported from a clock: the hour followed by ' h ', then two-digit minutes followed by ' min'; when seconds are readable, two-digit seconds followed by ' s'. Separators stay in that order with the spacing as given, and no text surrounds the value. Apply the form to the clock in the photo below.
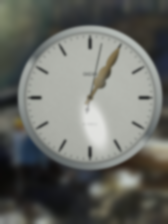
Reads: 1 h 05 min 02 s
